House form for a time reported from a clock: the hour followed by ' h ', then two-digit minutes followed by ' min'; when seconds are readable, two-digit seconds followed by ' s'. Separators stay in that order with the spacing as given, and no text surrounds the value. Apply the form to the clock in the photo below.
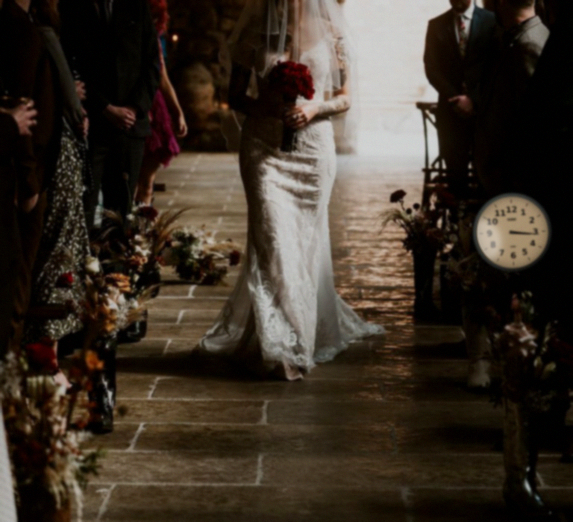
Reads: 3 h 16 min
